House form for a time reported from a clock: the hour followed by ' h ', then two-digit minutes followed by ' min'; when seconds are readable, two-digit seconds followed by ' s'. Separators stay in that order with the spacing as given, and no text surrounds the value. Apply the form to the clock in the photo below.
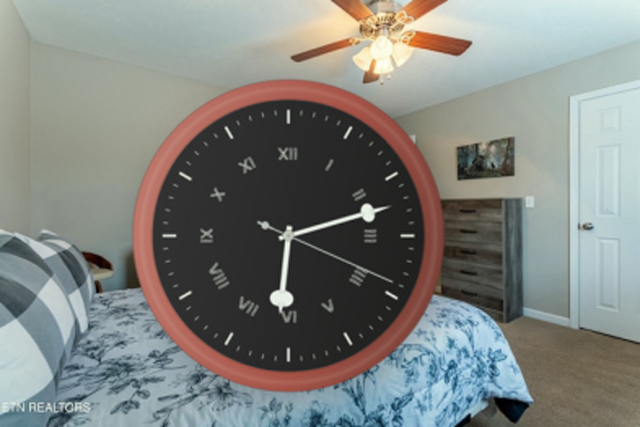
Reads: 6 h 12 min 19 s
